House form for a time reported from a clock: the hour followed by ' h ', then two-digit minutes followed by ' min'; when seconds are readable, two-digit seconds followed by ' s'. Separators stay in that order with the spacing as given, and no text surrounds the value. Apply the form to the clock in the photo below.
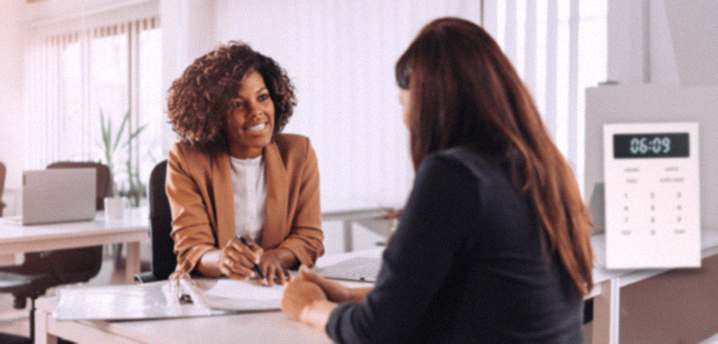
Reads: 6 h 09 min
